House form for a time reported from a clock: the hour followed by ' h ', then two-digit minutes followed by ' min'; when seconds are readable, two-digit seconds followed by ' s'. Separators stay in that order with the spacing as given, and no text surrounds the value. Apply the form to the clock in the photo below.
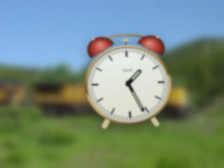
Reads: 1 h 26 min
